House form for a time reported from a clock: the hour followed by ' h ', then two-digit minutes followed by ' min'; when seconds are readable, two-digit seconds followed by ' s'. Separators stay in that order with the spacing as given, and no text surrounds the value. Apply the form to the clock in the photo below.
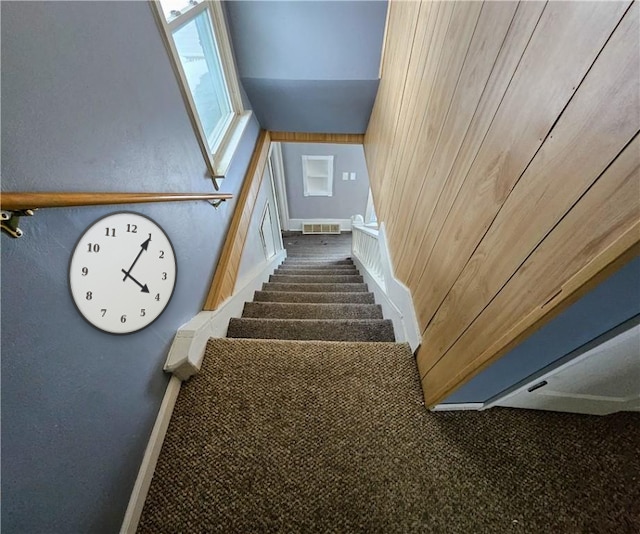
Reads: 4 h 05 min
